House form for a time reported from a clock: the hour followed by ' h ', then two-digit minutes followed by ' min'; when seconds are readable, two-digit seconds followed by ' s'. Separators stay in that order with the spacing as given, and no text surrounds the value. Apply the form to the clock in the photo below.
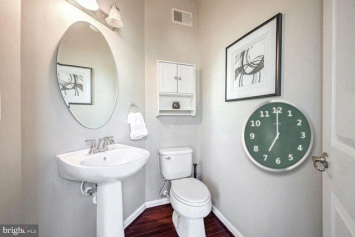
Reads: 7 h 00 min
